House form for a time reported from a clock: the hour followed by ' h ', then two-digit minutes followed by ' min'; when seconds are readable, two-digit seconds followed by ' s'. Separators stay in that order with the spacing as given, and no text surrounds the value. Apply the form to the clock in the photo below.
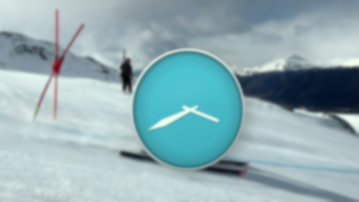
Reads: 3 h 41 min
